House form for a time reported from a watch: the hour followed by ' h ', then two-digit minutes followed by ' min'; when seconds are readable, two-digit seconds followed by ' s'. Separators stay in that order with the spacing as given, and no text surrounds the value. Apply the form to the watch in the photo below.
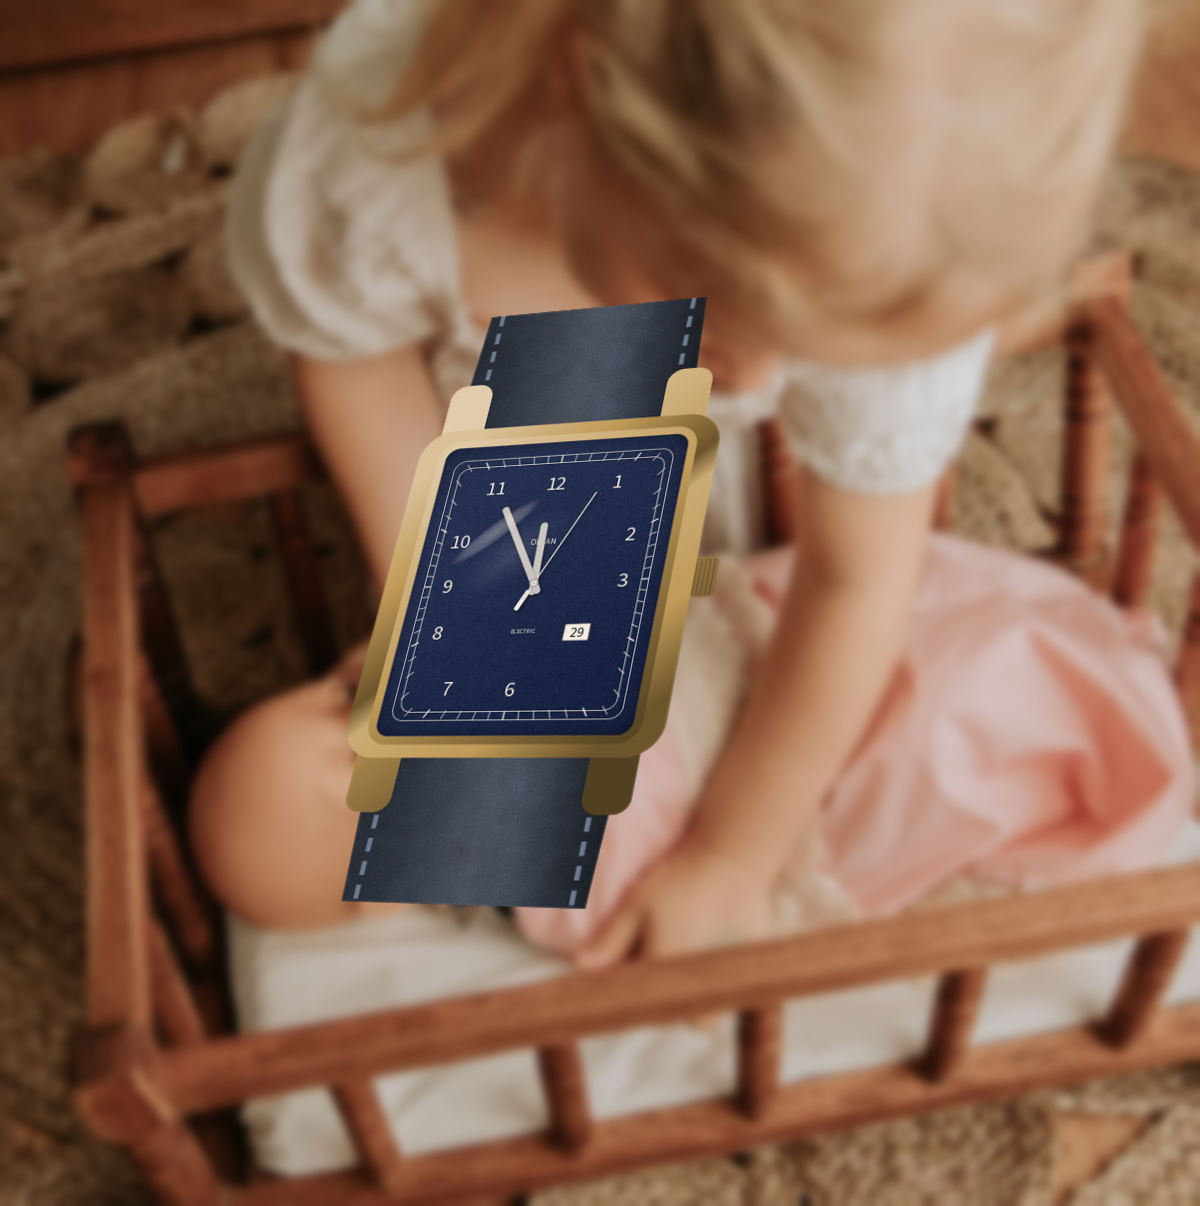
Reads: 11 h 55 min 04 s
